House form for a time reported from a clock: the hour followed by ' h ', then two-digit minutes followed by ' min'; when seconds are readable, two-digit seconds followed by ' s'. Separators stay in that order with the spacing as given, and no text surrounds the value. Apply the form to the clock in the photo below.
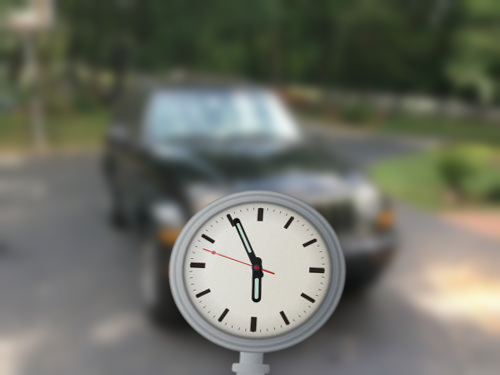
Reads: 5 h 55 min 48 s
